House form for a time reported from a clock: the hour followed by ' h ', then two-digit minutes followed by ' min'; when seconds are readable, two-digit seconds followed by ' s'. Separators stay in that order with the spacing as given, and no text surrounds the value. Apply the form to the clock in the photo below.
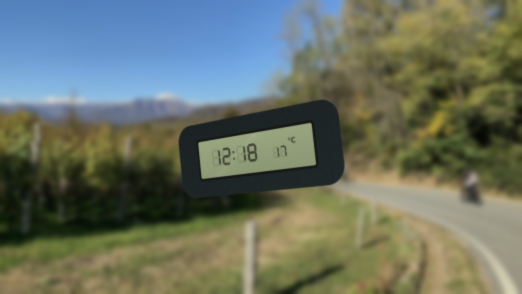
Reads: 12 h 18 min
